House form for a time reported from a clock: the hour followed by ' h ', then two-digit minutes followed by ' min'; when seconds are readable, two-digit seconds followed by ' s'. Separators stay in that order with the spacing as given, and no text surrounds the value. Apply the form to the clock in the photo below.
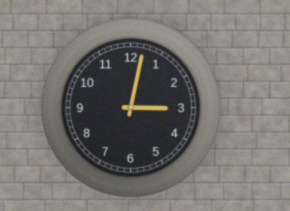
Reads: 3 h 02 min
